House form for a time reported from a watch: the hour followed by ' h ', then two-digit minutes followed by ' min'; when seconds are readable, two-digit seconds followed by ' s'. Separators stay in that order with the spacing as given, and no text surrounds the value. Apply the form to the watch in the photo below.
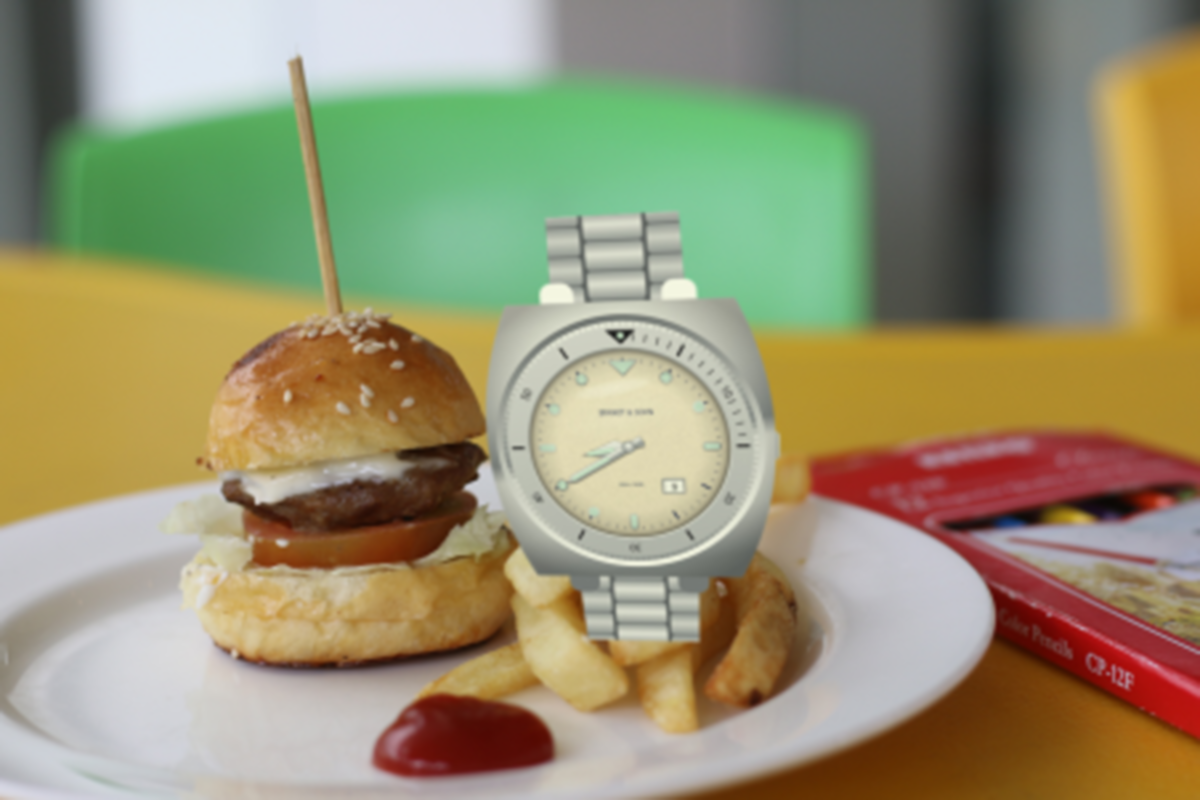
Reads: 8 h 40 min
